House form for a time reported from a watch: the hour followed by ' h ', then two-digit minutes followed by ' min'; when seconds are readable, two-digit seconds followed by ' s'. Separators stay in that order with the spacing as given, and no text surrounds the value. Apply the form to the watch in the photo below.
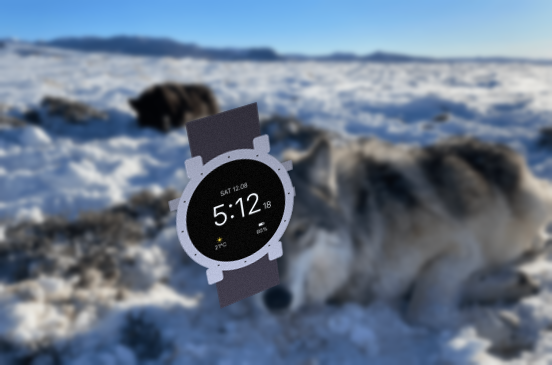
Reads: 5 h 12 min 18 s
